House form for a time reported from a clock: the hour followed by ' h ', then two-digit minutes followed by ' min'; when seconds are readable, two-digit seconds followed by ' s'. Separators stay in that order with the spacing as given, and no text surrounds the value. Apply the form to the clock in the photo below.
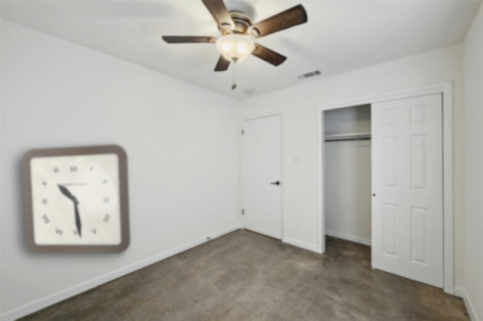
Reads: 10 h 29 min
